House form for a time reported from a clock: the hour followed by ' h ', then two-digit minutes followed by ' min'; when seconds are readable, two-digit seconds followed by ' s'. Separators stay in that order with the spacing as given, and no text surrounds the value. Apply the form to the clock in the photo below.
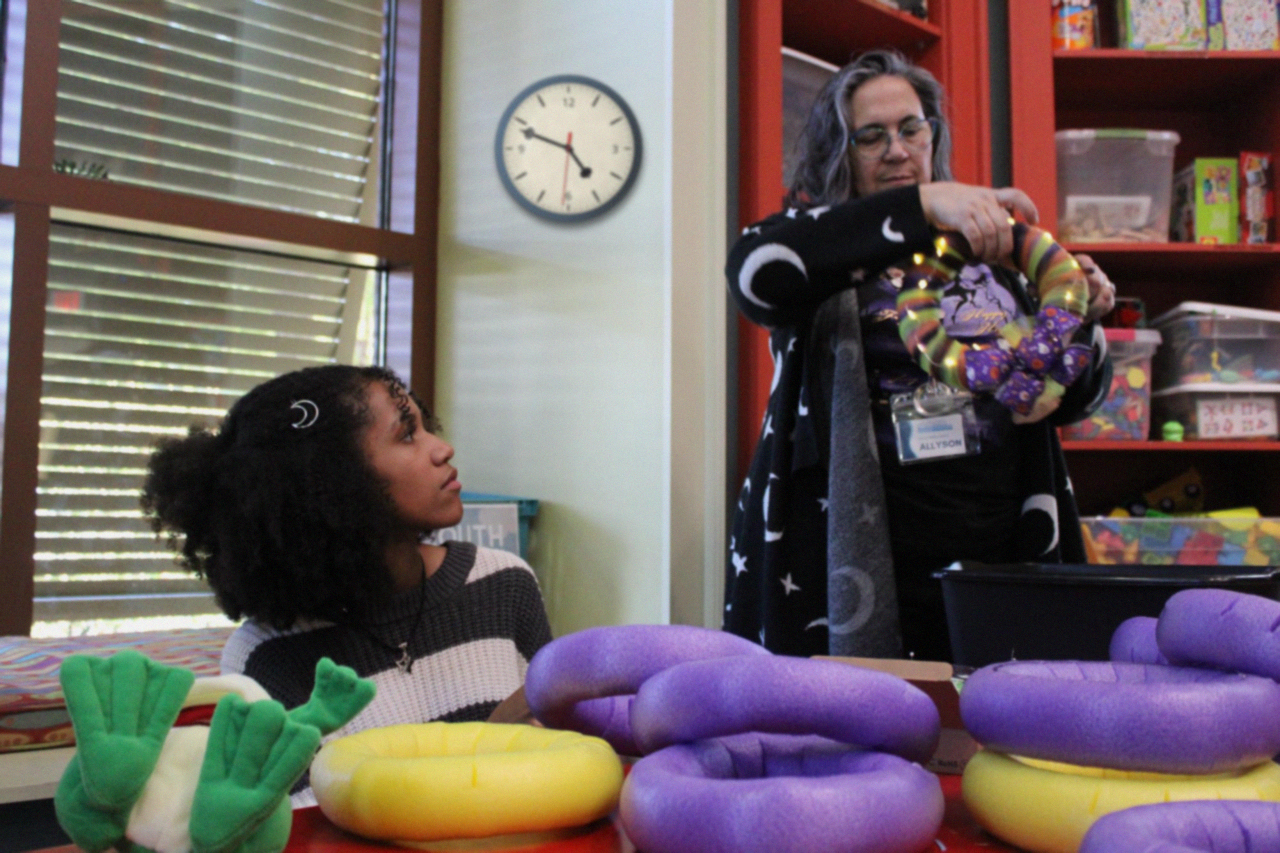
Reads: 4 h 48 min 31 s
